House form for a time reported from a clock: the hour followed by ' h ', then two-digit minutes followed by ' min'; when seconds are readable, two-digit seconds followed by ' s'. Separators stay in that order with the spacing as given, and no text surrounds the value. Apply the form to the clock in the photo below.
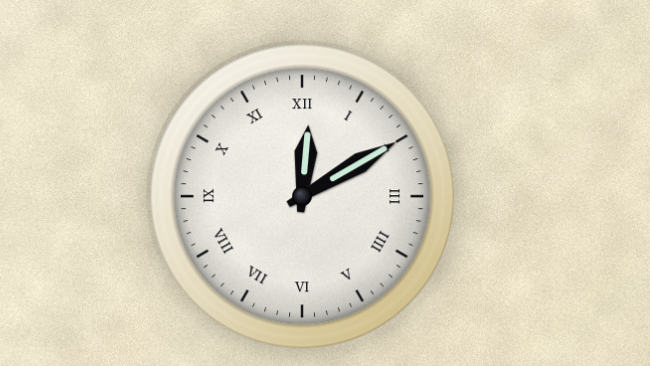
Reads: 12 h 10 min
